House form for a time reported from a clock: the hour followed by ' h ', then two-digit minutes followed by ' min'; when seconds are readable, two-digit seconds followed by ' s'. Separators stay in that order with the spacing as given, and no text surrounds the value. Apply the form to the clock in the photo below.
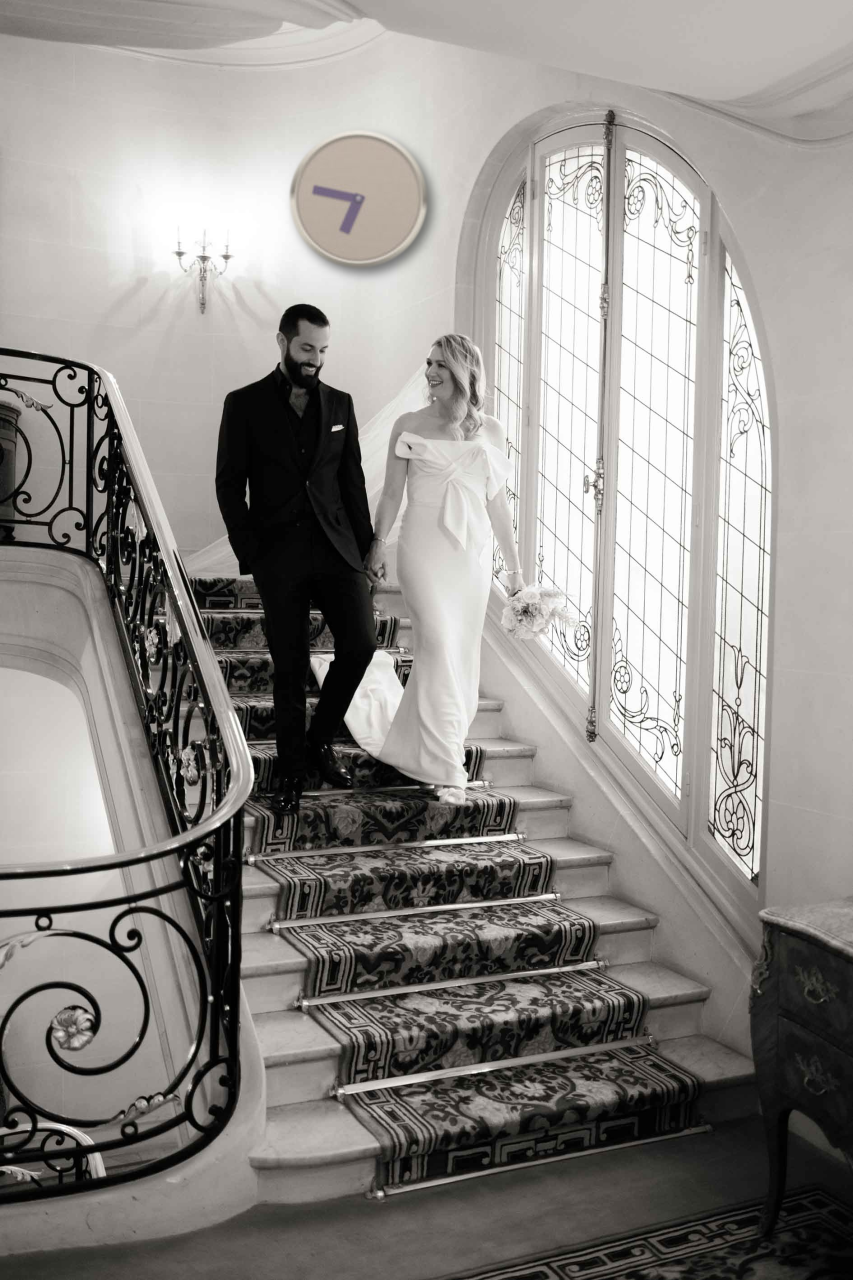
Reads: 6 h 47 min
